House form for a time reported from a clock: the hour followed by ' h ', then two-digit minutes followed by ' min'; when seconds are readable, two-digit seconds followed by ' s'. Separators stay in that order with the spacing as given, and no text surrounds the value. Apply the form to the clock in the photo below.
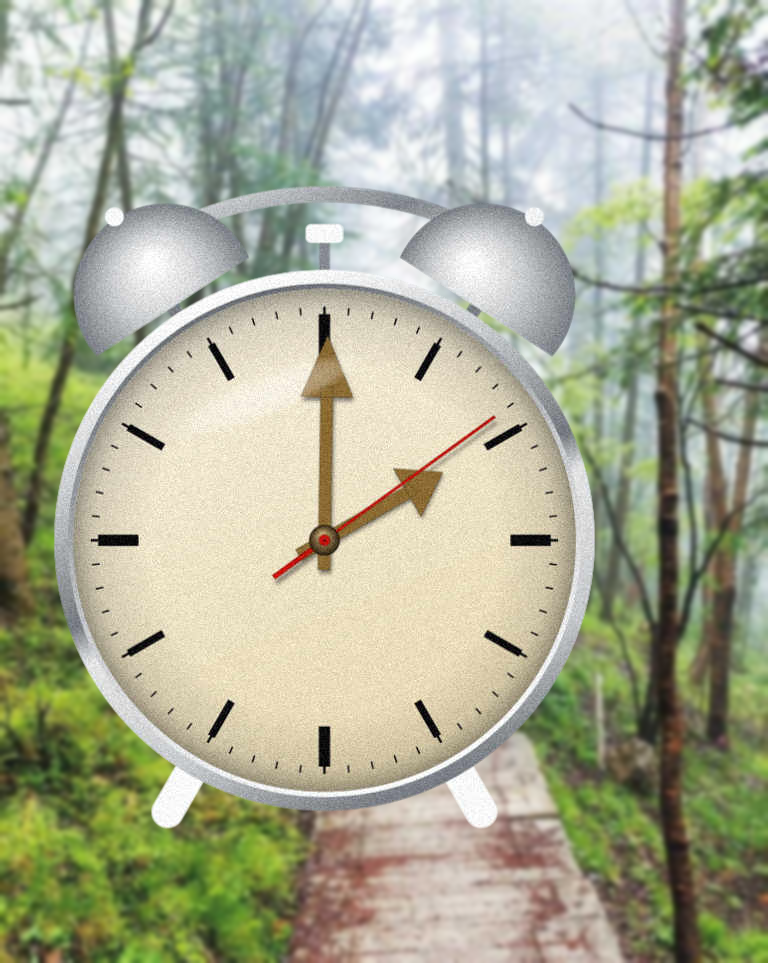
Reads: 2 h 00 min 09 s
